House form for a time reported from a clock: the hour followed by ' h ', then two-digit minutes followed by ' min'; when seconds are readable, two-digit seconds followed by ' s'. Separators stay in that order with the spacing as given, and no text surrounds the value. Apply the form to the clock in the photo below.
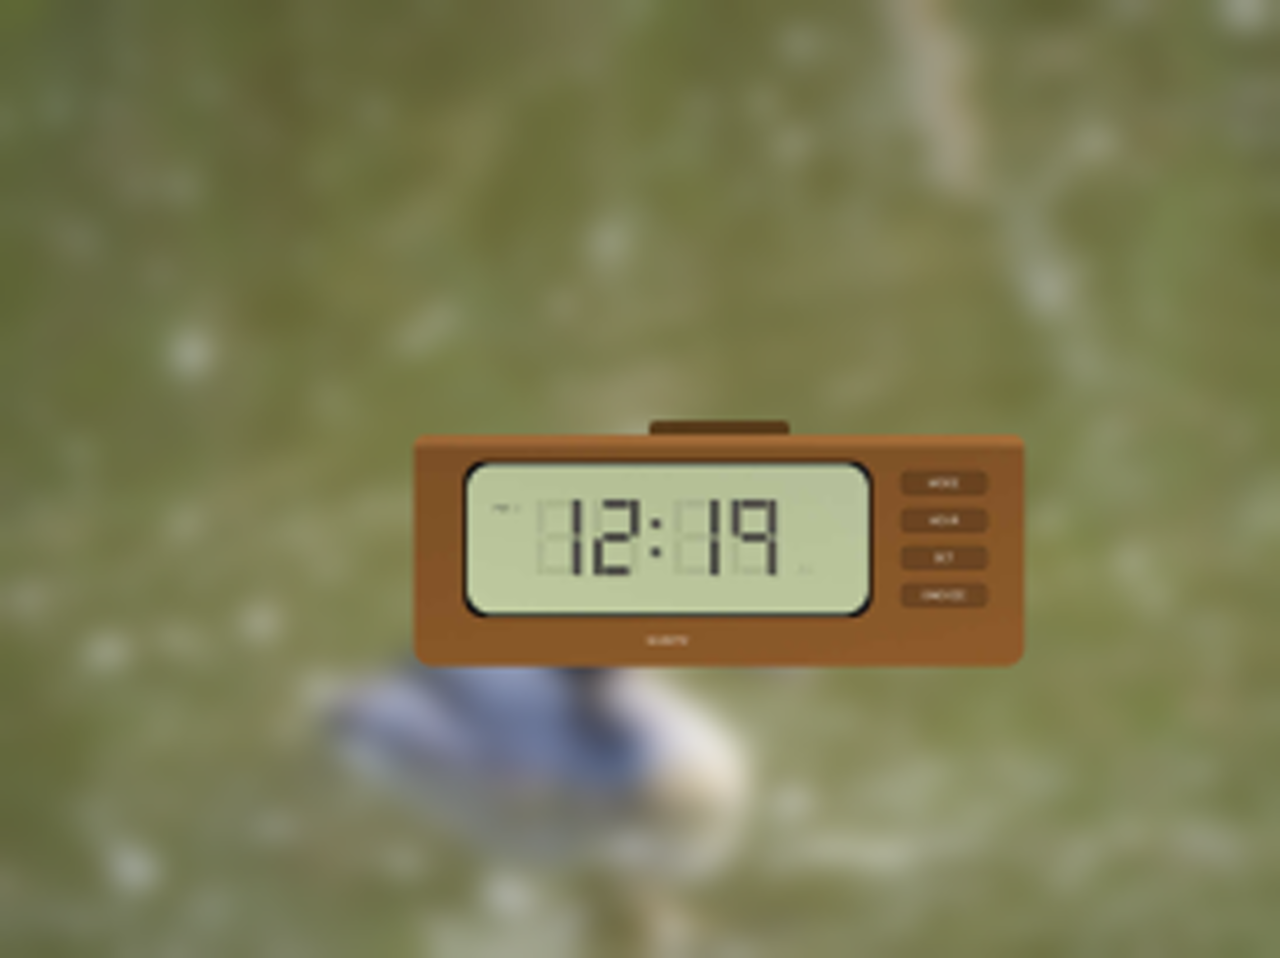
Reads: 12 h 19 min
